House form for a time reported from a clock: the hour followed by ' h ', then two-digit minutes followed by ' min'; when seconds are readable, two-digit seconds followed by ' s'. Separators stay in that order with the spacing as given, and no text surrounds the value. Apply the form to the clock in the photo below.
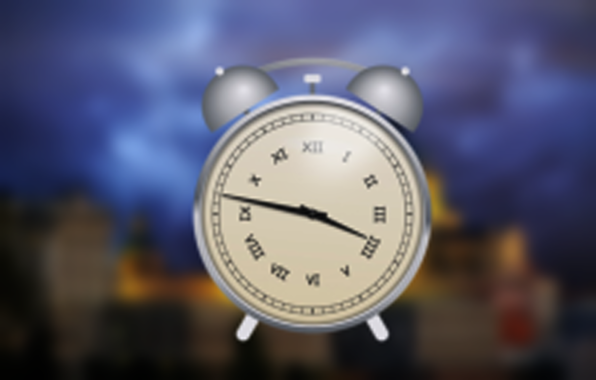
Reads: 3 h 47 min
